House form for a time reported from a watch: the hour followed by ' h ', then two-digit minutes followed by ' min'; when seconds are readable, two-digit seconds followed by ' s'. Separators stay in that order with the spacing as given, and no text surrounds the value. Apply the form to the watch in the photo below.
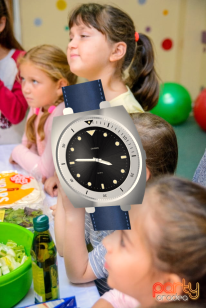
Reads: 3 h 46 min
